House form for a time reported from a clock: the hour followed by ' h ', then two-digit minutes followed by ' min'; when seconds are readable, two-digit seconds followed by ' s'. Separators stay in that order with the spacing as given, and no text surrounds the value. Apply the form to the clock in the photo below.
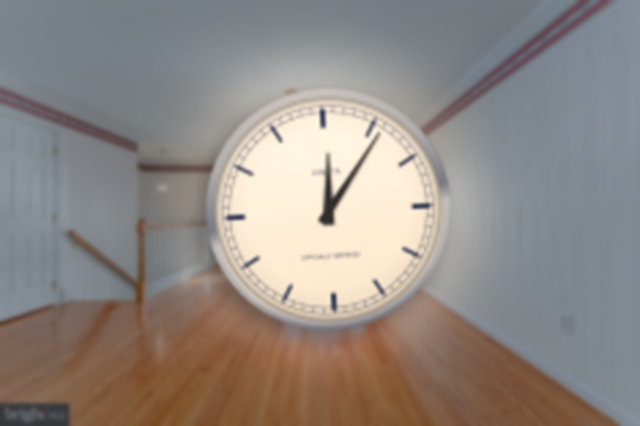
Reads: 12 h 06 min
